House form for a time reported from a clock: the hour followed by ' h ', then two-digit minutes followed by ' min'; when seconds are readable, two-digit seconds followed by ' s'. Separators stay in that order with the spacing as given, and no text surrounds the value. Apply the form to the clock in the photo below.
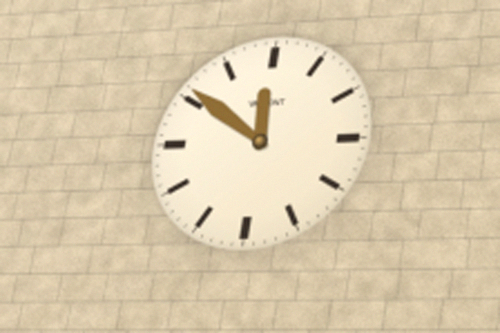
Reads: 11 h 51 min
